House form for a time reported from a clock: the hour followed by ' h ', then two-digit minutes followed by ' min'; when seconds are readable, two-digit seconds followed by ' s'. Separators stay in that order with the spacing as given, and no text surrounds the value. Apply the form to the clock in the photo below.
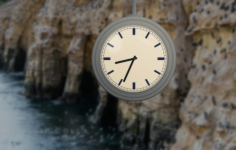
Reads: 8 h 34 min
